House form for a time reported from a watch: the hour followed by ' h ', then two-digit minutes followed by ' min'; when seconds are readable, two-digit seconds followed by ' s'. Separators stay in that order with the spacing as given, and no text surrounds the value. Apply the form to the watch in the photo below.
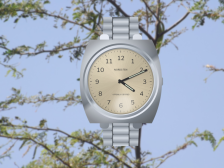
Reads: 4 h 11 min
